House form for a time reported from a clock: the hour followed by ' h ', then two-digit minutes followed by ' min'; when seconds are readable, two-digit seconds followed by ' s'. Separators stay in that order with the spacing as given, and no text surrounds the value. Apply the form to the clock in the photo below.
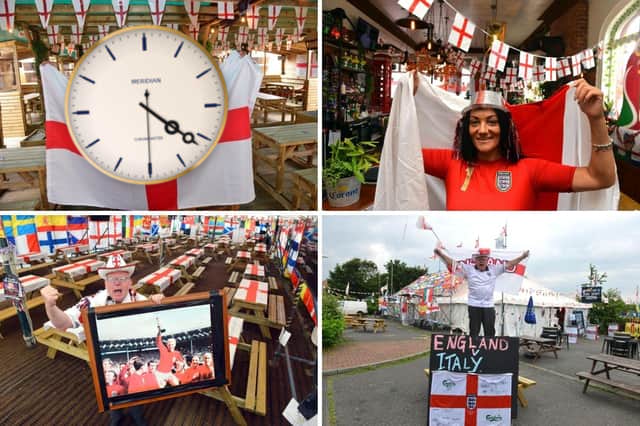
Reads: 4 h 21 min 30 s
